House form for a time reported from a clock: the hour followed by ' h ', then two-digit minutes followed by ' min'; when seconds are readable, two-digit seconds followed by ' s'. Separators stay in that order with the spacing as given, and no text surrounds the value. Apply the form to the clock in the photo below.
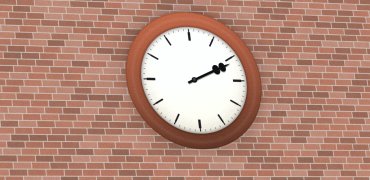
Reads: 2 h 11 min
